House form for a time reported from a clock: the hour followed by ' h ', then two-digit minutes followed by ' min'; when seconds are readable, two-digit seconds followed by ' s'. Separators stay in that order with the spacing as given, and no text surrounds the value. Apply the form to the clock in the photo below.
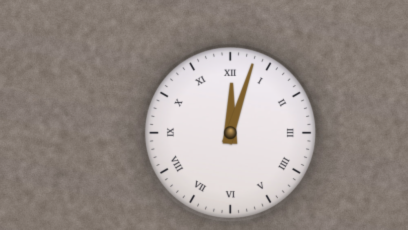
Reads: 12 h 03 min
